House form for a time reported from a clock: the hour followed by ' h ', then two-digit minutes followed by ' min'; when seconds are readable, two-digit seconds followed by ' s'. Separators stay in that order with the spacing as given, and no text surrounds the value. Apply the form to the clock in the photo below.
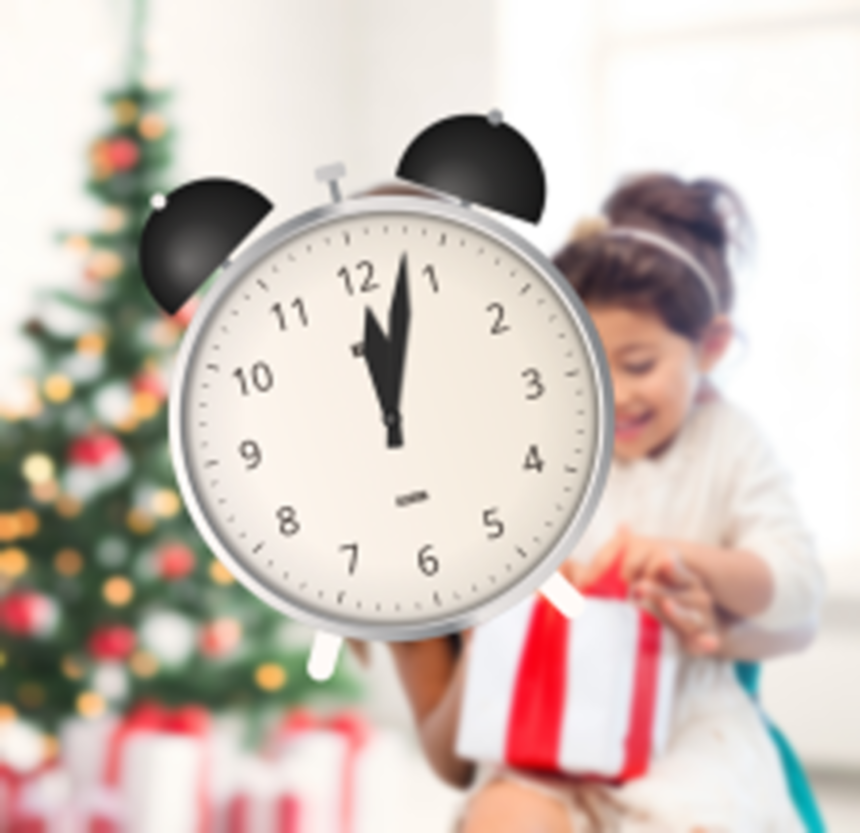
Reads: 12 h 03 min
